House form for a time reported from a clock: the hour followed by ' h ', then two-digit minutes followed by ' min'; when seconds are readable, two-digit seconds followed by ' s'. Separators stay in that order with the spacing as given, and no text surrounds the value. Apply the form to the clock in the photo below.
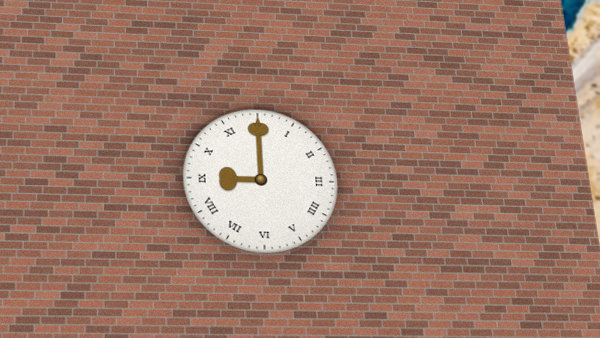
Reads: 9 h 00 min
